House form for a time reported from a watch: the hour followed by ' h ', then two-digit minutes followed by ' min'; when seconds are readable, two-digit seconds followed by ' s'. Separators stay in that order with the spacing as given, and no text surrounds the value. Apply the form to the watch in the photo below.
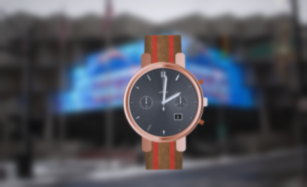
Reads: 2 h 01 min
